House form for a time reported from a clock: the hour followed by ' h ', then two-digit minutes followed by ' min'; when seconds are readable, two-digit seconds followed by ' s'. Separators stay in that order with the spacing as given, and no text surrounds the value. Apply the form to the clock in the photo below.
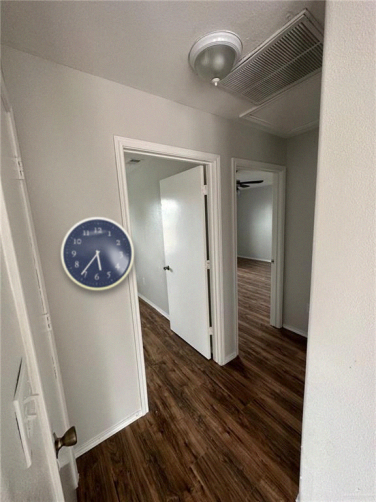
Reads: 5 h 36 min
